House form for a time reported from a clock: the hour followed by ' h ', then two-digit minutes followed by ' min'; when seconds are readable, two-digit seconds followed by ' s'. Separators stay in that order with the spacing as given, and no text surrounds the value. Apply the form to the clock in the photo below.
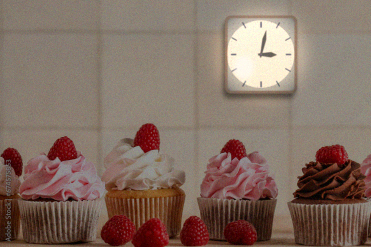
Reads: 3 h 02 min
